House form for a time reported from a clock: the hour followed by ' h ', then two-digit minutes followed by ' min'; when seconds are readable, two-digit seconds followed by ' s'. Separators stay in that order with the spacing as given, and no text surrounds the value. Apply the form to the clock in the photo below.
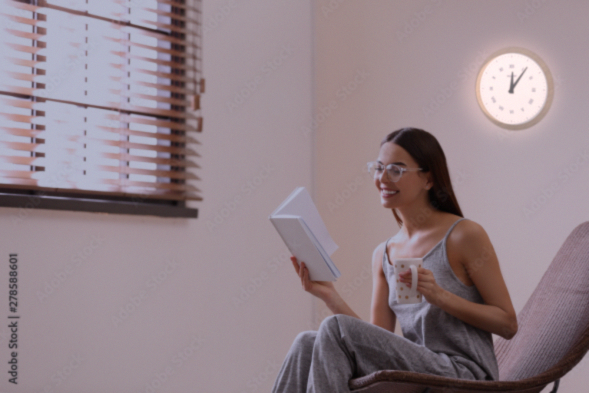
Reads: 12 h 06 min
